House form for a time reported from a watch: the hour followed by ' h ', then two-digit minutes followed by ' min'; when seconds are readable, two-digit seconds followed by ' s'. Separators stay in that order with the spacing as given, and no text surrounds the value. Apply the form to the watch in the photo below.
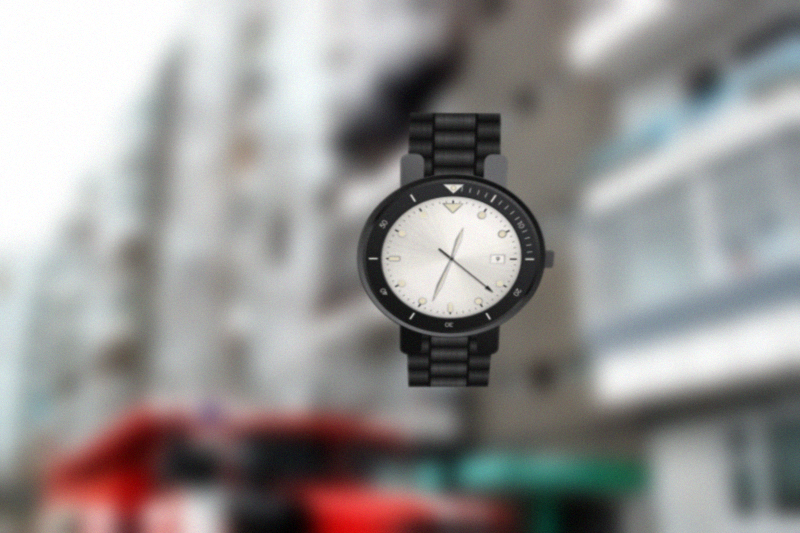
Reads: 12 h 33 min 22 s
